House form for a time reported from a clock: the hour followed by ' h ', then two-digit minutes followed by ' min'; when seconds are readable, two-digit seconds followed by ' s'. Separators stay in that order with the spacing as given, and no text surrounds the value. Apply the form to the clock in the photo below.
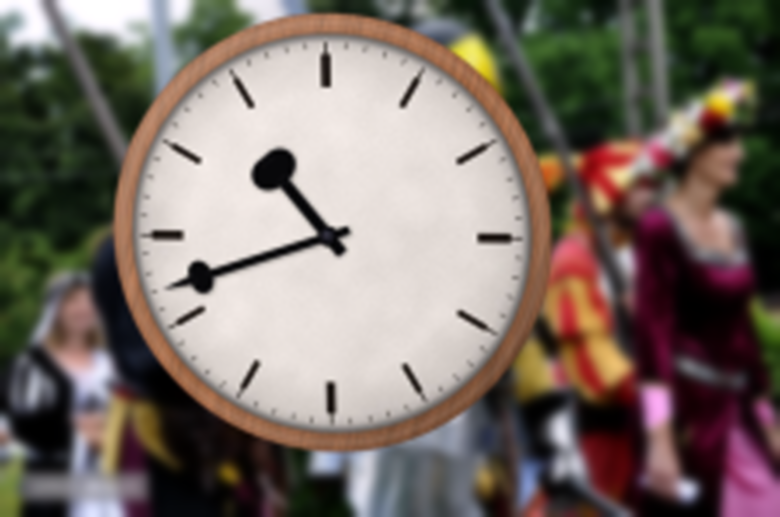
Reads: 10 h 42 min
